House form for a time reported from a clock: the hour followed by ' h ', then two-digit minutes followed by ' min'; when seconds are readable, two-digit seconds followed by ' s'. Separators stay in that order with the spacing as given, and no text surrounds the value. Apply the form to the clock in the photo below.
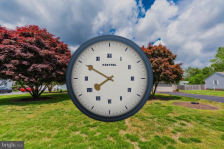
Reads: 7 h 50 min
